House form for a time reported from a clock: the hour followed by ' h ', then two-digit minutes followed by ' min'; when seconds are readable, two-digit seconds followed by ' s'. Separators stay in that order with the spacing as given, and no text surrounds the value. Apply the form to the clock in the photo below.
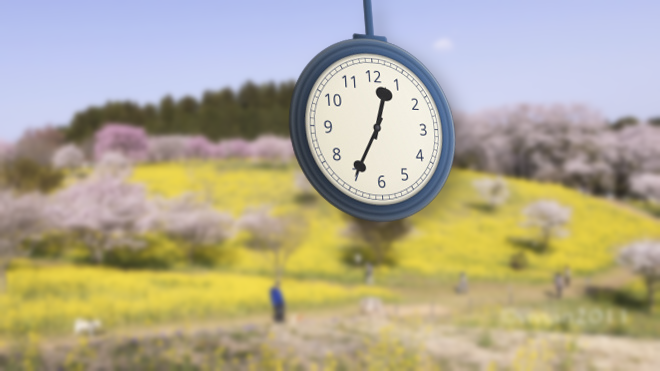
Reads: 12 h 35 min
